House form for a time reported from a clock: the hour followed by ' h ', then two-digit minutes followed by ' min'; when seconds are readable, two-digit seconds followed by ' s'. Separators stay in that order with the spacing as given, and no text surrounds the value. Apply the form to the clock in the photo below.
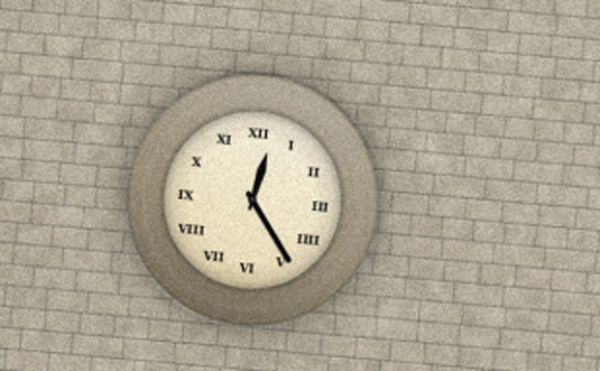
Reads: 12 h 24 min
